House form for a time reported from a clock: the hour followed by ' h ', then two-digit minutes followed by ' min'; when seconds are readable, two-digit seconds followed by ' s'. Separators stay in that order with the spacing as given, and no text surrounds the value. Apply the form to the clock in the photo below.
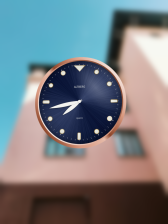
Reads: 7 h 43 min
